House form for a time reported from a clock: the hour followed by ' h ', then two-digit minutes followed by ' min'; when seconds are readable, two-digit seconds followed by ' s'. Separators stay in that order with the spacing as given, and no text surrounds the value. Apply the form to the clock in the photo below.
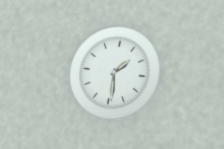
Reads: 1 h 29 min
